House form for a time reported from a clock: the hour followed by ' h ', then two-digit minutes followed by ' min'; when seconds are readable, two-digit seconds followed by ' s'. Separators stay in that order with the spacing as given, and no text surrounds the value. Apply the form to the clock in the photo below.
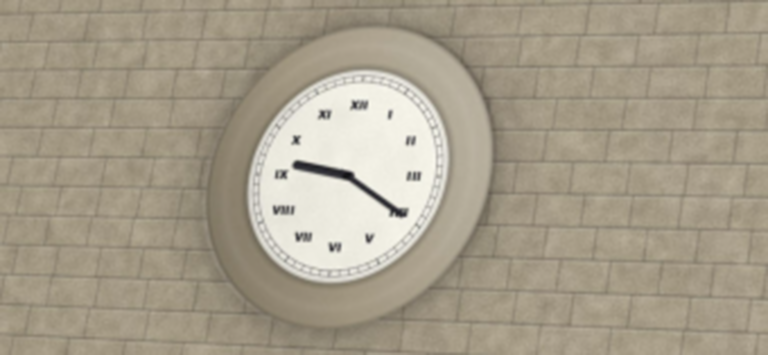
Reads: 9 h 20 min
